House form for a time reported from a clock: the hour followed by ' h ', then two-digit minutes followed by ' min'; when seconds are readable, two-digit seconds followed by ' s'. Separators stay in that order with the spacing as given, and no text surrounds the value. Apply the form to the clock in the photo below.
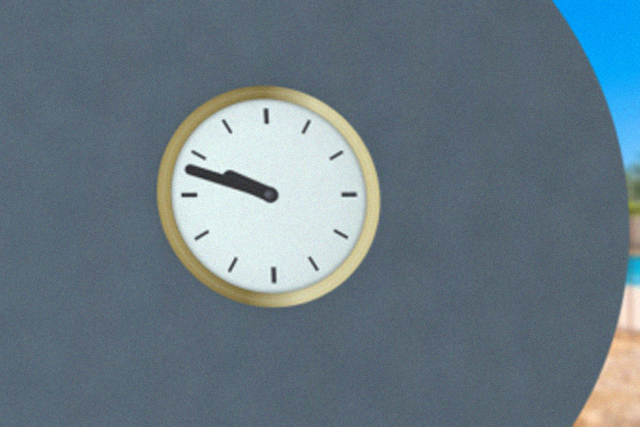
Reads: 9 h 48 min
